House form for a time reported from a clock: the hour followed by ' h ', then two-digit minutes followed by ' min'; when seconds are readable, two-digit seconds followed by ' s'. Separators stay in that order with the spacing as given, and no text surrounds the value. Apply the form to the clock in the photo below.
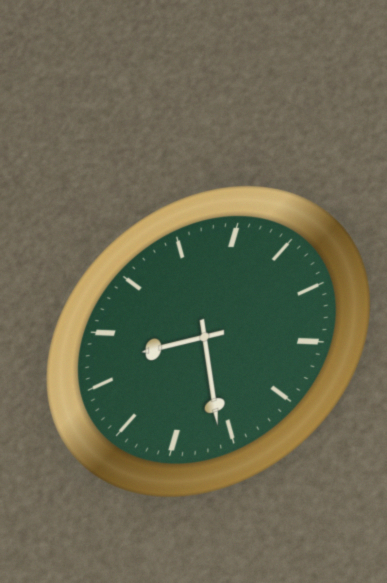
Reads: 8 h 26 min
